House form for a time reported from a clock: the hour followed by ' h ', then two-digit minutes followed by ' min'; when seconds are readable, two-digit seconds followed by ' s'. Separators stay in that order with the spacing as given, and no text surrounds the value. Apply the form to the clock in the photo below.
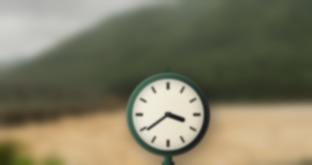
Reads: 3 h 39 min
